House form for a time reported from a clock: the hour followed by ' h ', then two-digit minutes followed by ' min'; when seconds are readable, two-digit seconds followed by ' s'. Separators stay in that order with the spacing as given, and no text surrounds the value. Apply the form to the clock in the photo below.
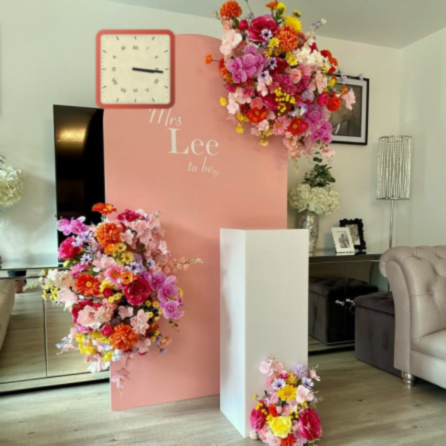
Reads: 3 h 16 min
